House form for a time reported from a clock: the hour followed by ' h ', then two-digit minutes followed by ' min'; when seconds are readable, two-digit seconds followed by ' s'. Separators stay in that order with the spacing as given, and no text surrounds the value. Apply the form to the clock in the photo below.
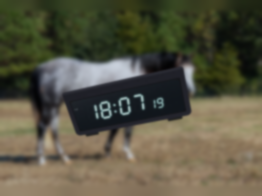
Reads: 18 h 07 min
